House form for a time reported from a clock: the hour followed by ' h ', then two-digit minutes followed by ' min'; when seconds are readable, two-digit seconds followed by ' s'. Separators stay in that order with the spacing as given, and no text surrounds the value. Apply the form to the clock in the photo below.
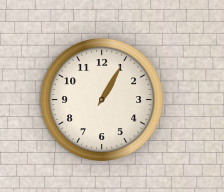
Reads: 1 h 05 min
